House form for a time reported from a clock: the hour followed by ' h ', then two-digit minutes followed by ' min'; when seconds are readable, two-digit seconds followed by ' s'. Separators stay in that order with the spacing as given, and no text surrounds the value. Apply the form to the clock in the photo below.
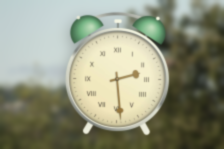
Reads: 2 h 29 min
